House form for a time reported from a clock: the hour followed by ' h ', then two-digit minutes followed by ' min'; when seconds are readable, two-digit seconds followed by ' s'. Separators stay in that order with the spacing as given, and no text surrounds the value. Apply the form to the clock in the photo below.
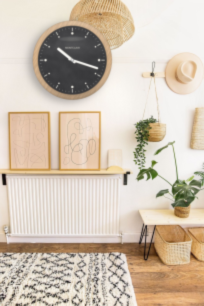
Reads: 10 h 18 min
